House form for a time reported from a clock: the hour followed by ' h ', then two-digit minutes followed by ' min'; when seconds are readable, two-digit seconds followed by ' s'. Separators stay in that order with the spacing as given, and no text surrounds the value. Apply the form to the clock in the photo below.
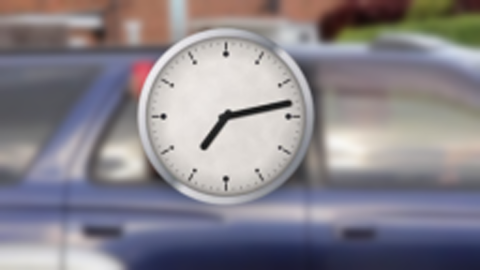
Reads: 7 h 13 min
